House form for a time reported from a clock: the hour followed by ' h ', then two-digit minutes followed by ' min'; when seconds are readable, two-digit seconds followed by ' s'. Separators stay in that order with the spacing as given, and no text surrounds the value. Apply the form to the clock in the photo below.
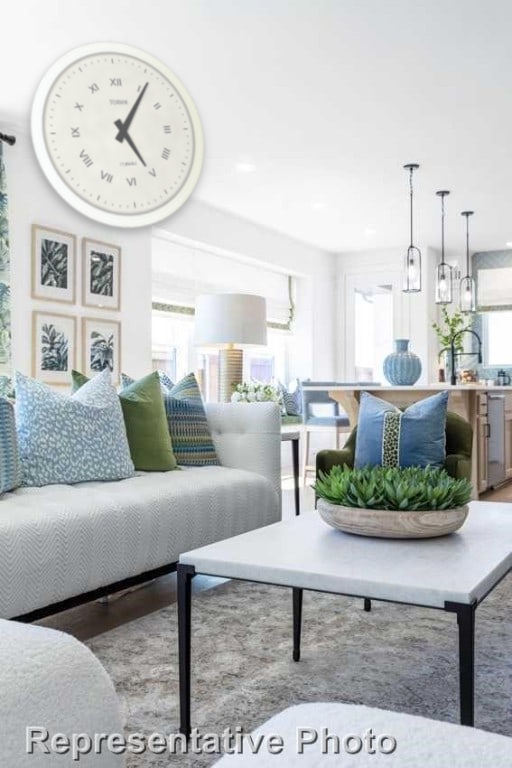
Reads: 5 h 06 min
